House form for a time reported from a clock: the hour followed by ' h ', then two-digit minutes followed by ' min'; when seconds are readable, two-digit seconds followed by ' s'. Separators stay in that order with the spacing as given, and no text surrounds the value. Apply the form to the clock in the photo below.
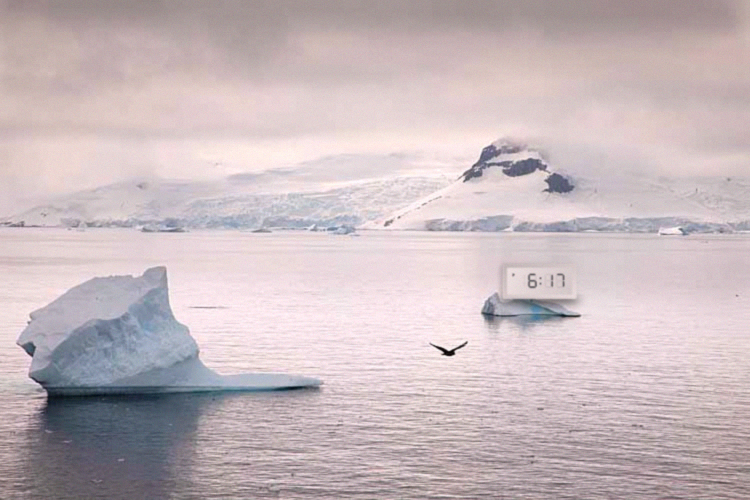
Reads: 6 h 17 min
